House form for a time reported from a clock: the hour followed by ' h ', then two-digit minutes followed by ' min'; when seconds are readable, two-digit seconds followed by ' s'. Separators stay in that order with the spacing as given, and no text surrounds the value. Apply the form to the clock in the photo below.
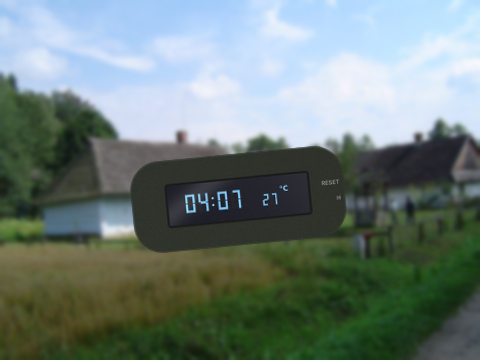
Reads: 4 h 07 min
